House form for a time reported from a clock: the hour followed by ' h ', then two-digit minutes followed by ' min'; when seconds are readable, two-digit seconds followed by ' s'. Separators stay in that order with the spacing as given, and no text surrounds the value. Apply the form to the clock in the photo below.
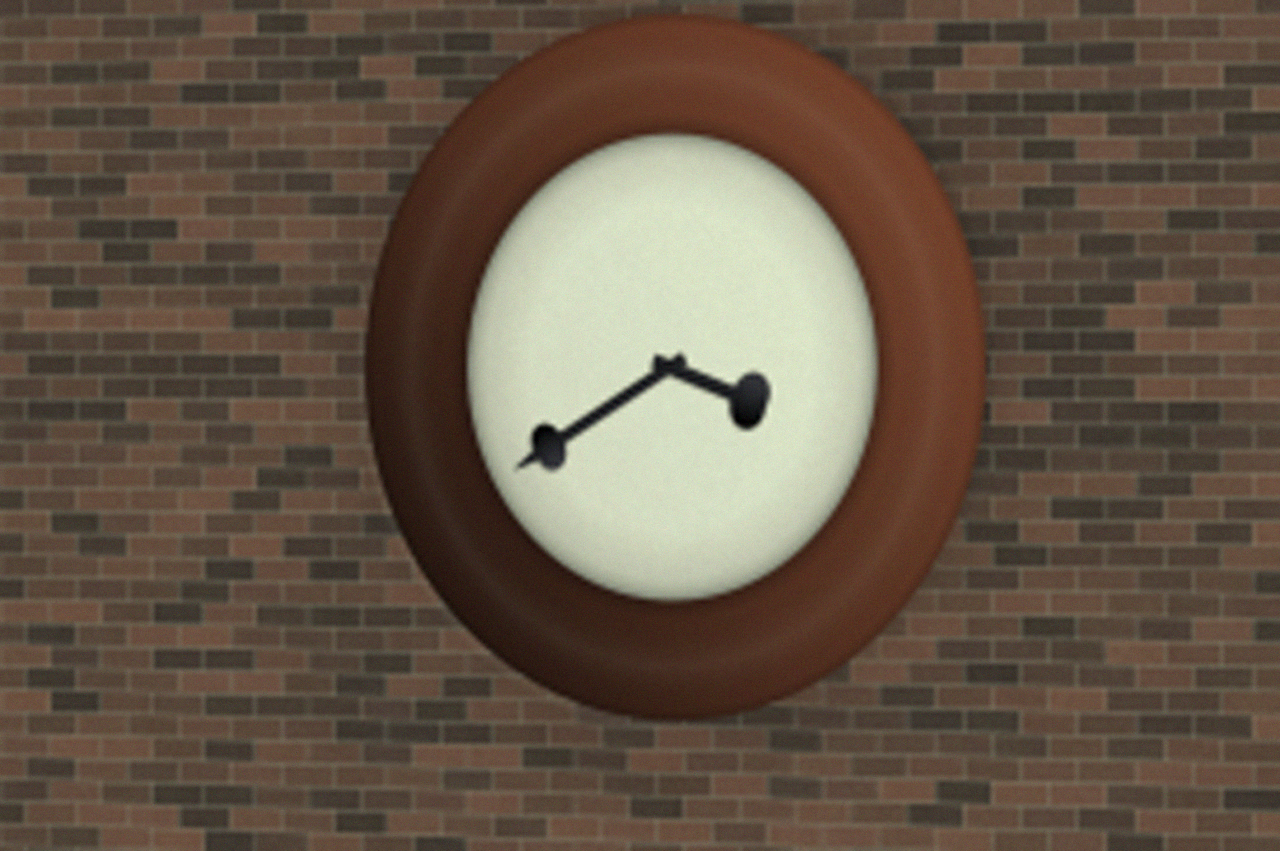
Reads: 3 h 40 min
